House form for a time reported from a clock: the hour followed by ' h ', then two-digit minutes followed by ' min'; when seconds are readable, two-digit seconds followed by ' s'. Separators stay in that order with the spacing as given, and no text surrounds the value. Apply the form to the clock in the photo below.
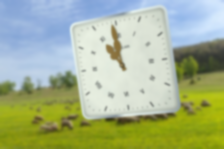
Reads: 10 h 59 min
